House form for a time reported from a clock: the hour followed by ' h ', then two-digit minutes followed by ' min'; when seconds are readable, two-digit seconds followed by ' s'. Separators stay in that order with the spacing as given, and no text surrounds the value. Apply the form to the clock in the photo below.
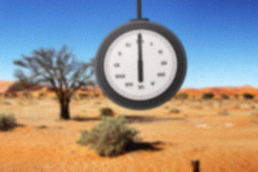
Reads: 6 h 00 min
